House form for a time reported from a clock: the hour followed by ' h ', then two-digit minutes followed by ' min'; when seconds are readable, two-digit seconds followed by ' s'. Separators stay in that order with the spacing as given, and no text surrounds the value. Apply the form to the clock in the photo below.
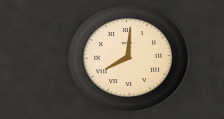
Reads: 8 h 01 min
